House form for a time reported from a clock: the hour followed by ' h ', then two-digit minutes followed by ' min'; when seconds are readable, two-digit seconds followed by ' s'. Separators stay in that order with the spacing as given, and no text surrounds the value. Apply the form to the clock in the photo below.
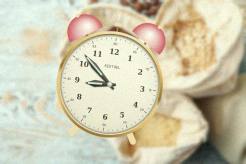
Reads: 8 h 52 min
